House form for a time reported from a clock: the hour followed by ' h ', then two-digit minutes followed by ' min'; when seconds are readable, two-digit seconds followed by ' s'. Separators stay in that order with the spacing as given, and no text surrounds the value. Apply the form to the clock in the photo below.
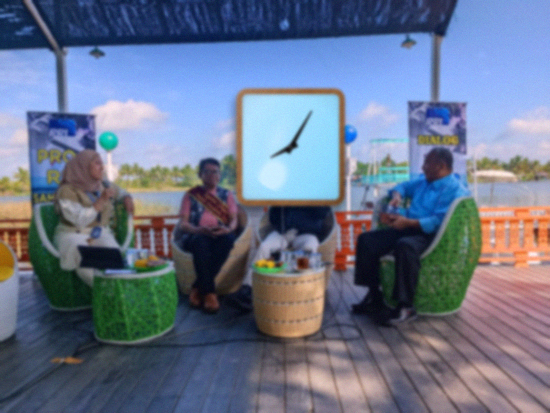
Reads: 8 h 05 min
